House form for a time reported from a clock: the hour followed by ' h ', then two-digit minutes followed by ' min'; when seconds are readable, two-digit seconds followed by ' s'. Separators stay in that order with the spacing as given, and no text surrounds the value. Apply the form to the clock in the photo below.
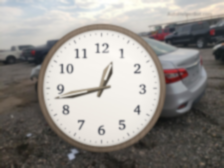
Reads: 12 h 43 min
